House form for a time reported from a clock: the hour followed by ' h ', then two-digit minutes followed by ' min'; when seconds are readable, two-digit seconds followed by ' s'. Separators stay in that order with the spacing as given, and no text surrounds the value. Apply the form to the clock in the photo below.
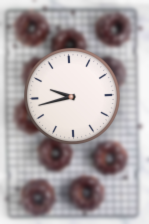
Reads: 9 h 43 min
